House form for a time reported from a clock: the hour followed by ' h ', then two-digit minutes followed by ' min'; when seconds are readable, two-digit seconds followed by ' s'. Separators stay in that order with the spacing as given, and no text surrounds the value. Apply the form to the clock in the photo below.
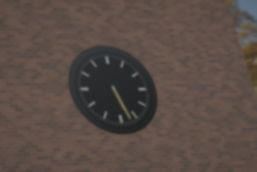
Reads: 5 h 27 min
